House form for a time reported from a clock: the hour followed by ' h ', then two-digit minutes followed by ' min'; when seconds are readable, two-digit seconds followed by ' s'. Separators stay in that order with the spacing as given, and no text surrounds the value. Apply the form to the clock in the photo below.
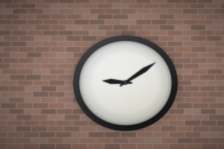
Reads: 9 h 09 min
